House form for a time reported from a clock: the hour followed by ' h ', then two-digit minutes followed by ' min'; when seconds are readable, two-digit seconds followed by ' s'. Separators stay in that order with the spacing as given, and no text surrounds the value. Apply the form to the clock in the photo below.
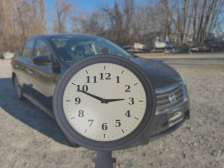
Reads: 2 h 49 min
